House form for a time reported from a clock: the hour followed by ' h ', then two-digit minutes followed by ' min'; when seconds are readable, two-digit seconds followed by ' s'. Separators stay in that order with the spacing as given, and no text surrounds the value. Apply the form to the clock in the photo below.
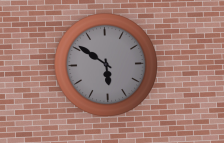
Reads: 5 h 51 min
